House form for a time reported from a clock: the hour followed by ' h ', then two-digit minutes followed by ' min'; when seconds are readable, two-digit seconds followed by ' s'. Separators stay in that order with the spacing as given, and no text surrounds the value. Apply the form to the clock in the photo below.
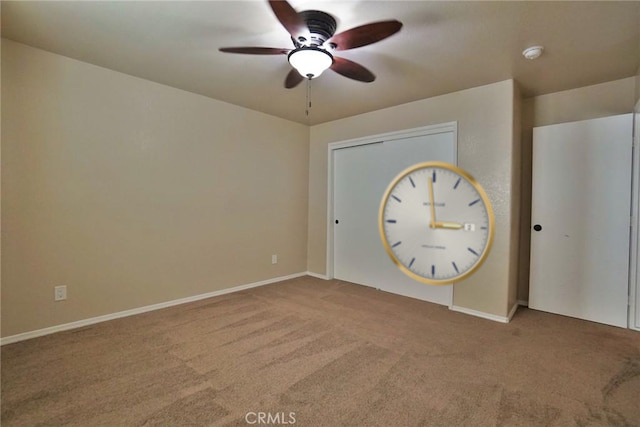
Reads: 2 h 59 min
